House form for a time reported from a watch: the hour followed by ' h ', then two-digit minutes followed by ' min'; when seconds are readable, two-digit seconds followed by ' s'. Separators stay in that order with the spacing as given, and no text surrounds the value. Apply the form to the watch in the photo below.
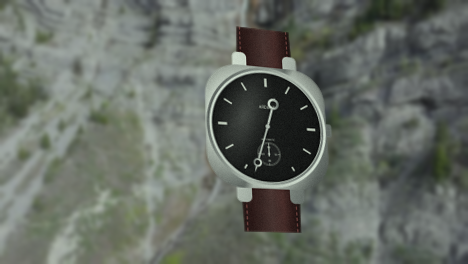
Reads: 12 h 33 min
